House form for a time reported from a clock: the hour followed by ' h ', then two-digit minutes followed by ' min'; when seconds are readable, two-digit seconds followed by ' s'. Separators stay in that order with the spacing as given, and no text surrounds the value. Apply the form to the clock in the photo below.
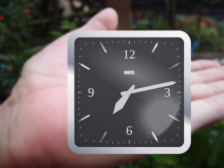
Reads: 7 h 13 min
